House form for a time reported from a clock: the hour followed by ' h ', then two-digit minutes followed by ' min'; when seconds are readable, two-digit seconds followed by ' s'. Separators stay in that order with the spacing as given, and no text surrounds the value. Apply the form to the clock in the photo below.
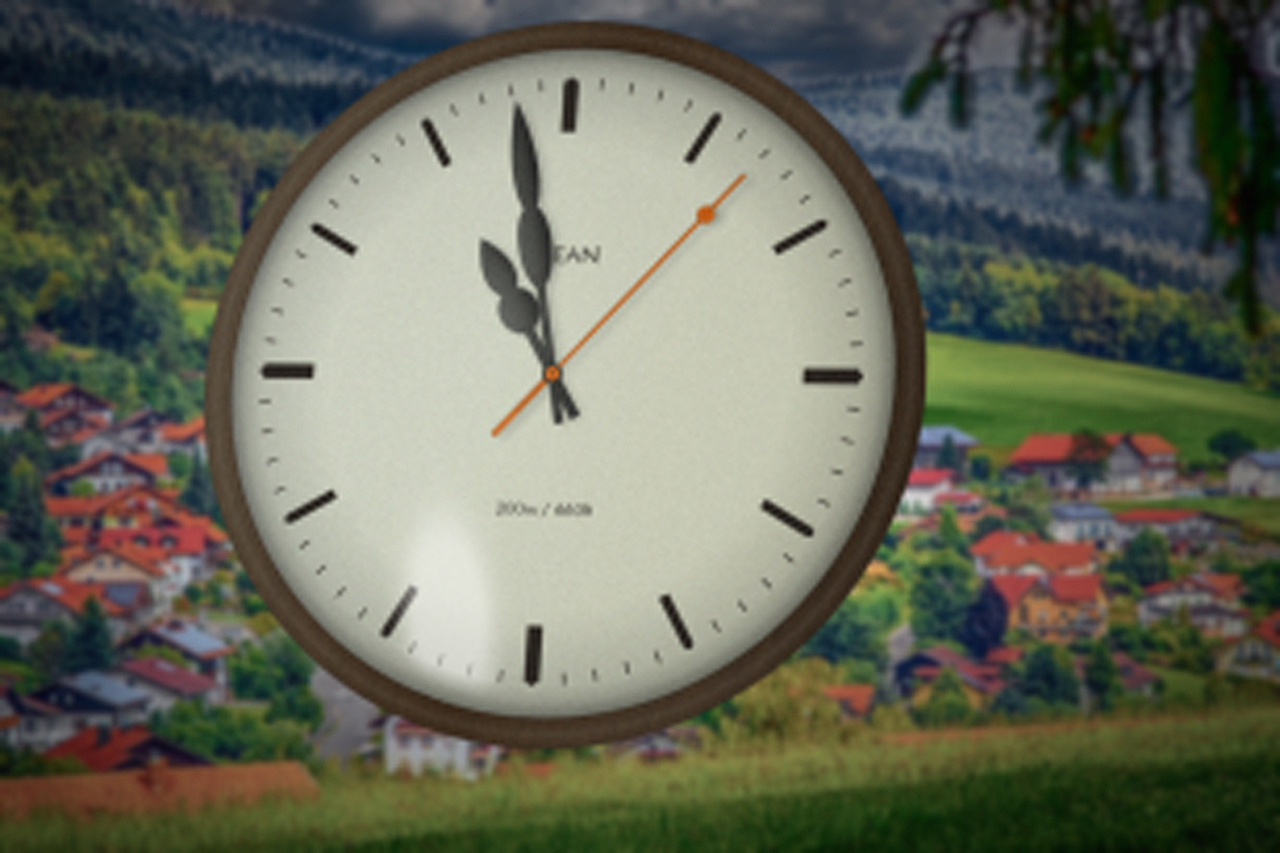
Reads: 10 h 58 min 07 s
